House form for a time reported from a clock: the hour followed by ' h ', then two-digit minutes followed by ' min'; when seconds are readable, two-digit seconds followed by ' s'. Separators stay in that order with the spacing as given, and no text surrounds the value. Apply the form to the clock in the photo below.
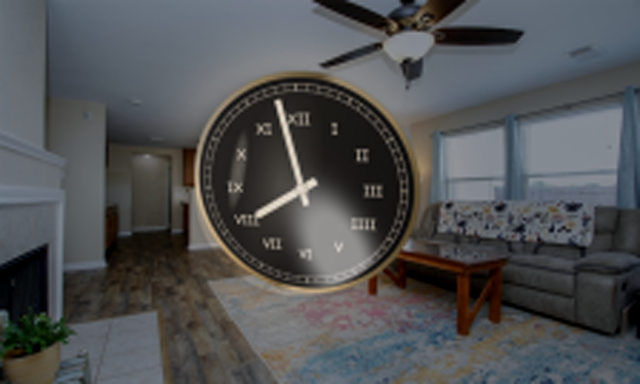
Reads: 7 h 58 min
